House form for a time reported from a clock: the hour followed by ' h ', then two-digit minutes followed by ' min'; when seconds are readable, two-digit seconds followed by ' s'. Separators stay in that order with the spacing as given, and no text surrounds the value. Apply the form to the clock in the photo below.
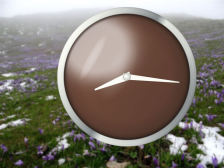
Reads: 8 h 16 min
